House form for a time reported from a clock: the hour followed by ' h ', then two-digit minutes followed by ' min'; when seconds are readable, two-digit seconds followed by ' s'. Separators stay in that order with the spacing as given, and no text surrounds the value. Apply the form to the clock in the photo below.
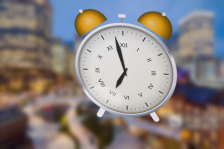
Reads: 6 h 58 min
